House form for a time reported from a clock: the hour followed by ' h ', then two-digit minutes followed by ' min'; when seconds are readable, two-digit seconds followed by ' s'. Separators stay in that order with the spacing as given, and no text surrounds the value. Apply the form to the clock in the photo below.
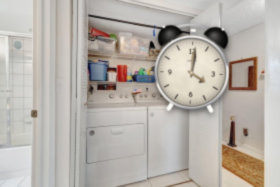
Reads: 4 h 01 min
